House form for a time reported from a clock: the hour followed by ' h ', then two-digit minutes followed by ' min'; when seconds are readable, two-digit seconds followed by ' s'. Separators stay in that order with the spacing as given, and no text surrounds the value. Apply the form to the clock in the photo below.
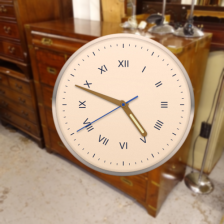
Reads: 4 h 48 min 40 s
